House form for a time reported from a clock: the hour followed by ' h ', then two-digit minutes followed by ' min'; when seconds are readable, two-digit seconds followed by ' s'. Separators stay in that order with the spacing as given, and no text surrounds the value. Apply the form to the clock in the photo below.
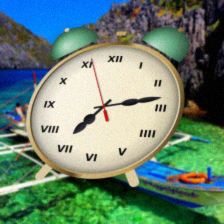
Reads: 7 h 12 min 56 s
